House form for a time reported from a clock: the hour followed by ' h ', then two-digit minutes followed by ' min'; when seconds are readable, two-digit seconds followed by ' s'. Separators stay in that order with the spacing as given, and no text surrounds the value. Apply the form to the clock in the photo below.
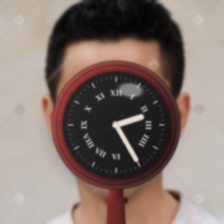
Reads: 2 h 25 min
